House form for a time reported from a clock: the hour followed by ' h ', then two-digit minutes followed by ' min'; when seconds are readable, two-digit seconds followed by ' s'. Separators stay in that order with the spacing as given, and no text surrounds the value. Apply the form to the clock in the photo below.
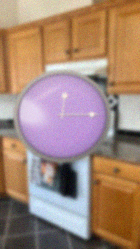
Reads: 12 h 15 min
